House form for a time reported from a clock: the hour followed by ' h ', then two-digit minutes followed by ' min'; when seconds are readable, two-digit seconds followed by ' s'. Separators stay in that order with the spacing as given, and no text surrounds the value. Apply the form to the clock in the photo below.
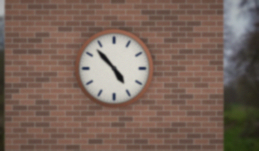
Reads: 4 h 53 min
